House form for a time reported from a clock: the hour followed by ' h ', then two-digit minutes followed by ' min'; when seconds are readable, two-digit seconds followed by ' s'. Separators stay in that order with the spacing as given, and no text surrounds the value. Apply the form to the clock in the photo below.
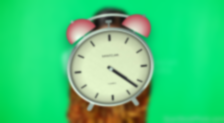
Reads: 4 h 22 min
